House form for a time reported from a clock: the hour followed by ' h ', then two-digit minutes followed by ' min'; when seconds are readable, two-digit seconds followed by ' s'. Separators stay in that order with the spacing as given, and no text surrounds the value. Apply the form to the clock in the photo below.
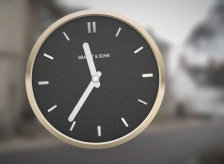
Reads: 11 h 36 min
